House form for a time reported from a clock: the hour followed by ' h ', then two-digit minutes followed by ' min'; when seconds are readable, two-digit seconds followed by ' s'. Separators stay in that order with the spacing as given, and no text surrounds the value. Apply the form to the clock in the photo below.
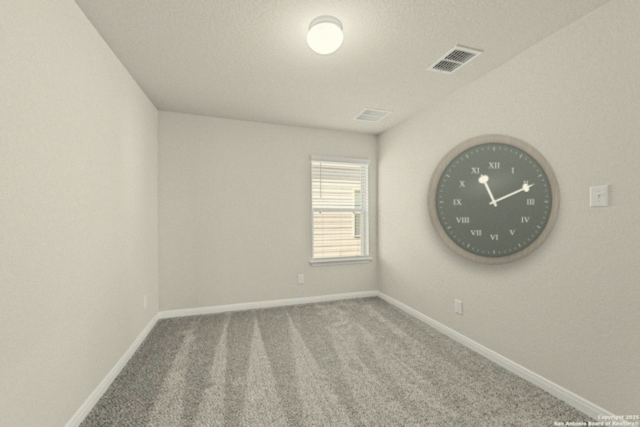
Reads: 11 h 11 min
